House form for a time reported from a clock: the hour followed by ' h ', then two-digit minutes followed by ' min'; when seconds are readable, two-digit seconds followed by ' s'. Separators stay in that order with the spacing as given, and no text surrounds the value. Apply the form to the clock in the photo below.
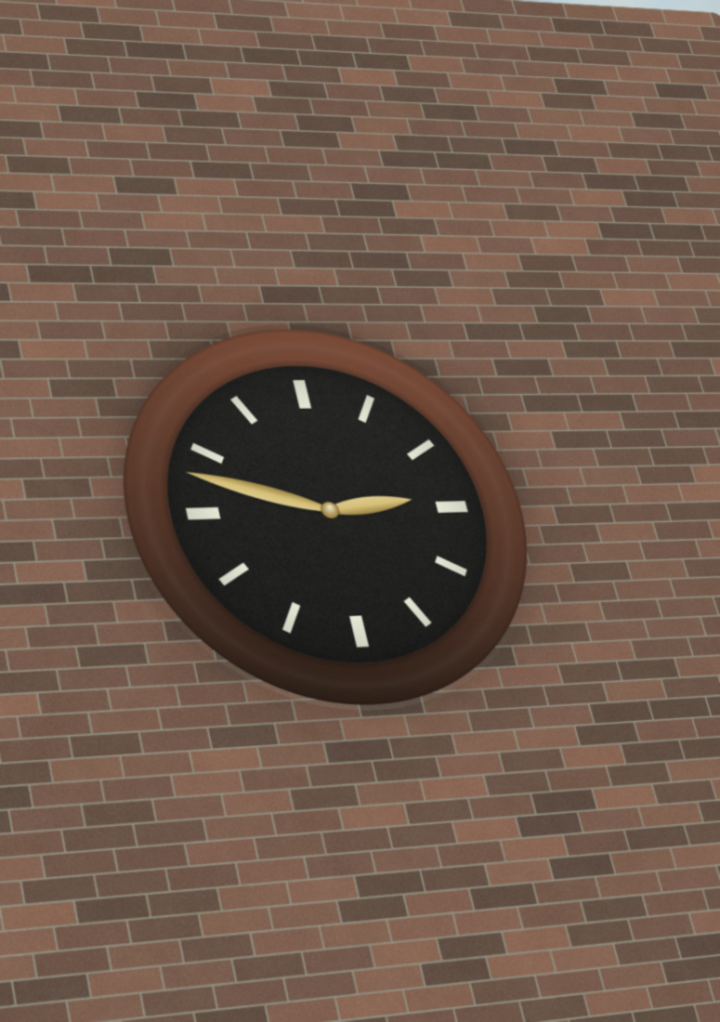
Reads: 2 h 48 min
